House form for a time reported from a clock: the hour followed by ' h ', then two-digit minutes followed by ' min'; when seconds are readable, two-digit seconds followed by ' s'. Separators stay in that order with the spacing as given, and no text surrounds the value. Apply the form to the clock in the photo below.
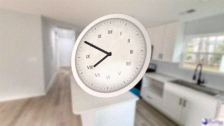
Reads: 7 h 50 min
